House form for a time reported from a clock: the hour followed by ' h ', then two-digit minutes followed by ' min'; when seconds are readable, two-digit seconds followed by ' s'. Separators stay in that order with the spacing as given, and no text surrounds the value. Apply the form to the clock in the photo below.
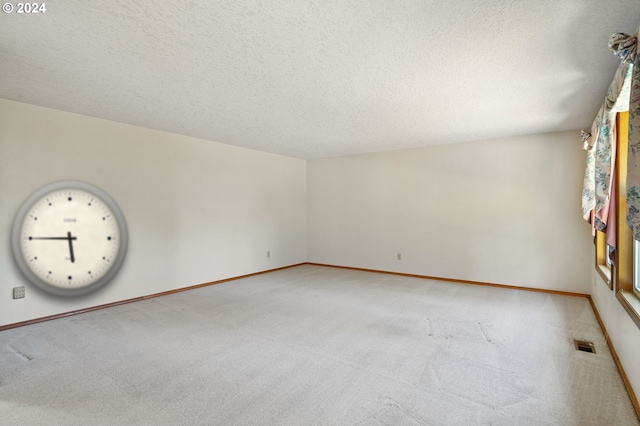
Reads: 5 h 45 min
